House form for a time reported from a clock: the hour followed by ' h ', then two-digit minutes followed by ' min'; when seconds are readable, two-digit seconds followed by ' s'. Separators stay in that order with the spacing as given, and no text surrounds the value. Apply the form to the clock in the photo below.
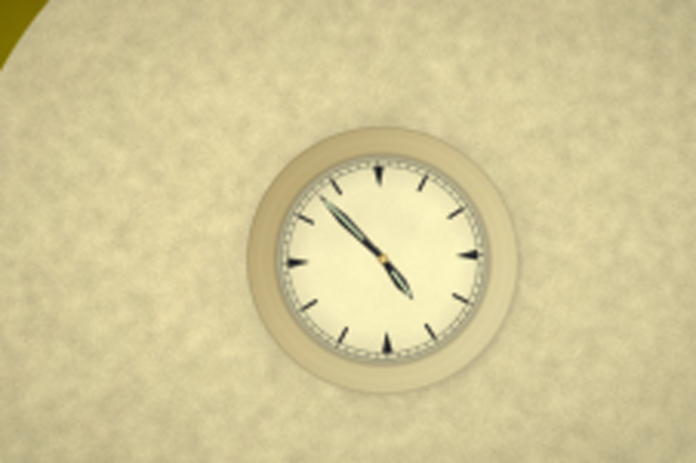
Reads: 4 h 53 min
